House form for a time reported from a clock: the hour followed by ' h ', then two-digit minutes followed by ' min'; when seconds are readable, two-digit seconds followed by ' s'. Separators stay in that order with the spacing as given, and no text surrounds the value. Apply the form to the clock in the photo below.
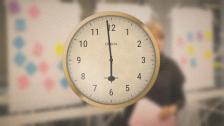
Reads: 5 h 59 min
